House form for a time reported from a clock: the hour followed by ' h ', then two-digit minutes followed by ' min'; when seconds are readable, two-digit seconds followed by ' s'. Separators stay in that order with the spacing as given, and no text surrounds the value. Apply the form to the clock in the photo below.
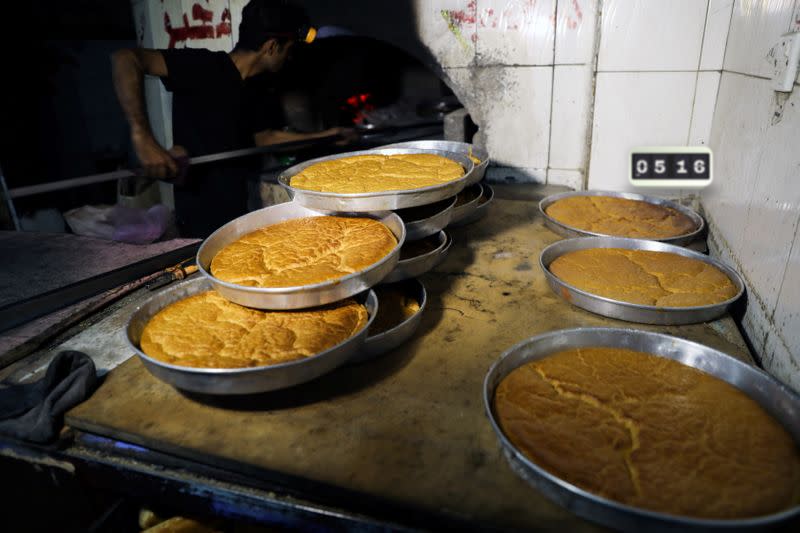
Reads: 5 h 16 min
